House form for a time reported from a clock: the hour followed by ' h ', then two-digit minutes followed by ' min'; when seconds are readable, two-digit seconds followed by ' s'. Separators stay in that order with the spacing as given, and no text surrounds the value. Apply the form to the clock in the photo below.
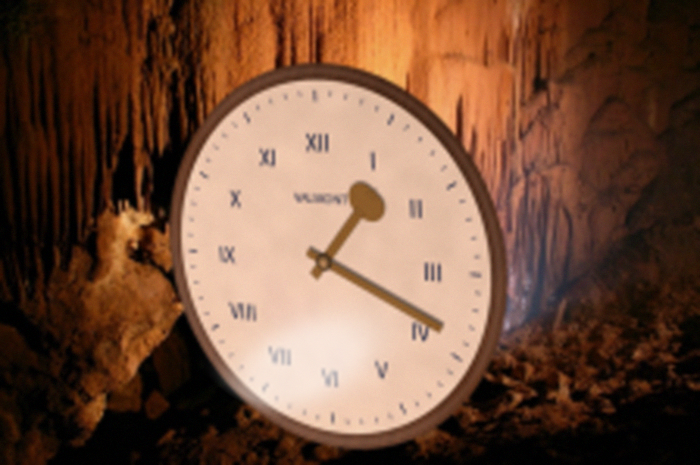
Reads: 1 h 19 min
